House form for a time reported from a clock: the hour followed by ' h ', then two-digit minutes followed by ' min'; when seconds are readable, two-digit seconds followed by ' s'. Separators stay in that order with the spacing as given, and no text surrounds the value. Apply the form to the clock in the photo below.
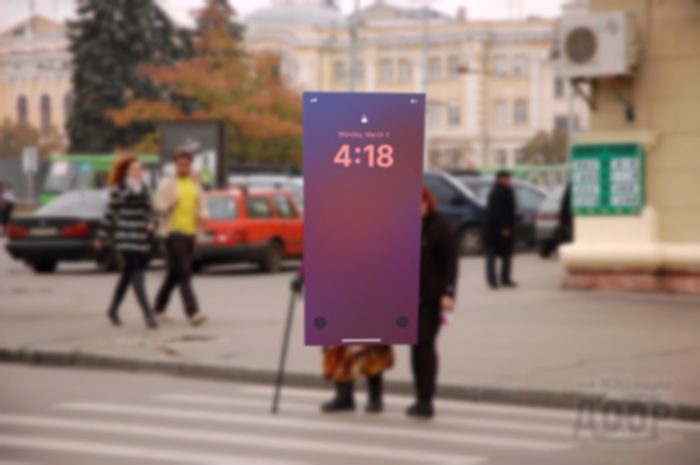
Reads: 4 h 18 min
